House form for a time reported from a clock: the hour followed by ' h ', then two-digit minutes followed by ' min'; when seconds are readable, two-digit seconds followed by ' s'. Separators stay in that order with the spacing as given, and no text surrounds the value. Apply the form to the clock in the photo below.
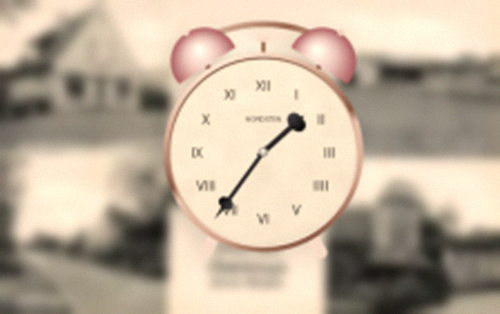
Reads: 1 h 36 min
